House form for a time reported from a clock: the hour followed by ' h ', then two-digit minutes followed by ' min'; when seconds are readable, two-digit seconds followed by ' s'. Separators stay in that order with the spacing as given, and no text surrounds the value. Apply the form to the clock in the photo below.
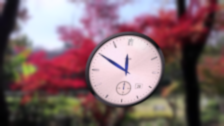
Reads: 11 h 50 min
